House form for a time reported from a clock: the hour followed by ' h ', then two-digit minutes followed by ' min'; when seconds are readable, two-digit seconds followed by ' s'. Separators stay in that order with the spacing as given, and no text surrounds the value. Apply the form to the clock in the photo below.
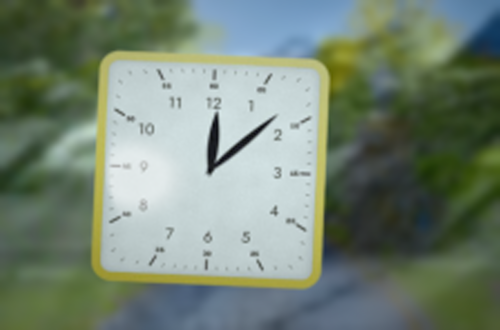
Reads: 12 h 08 min
